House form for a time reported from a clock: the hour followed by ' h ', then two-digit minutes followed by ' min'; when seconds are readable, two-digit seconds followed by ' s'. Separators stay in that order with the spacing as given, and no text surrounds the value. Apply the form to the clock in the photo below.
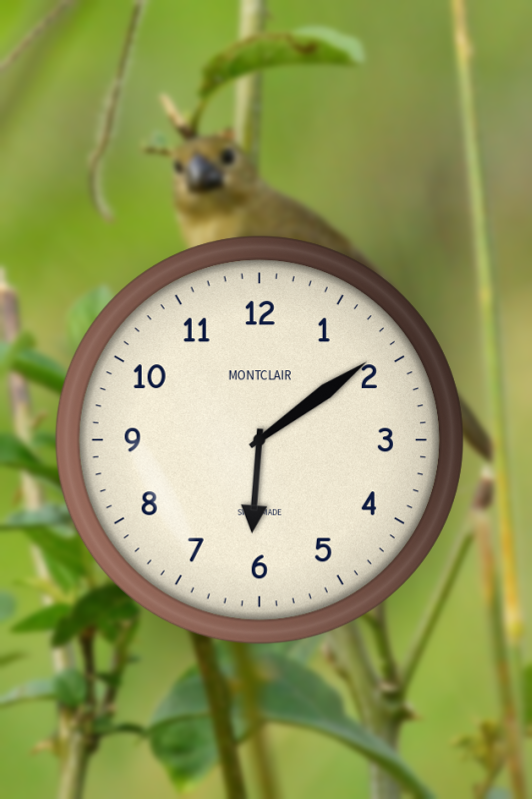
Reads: 6 h 09 min
